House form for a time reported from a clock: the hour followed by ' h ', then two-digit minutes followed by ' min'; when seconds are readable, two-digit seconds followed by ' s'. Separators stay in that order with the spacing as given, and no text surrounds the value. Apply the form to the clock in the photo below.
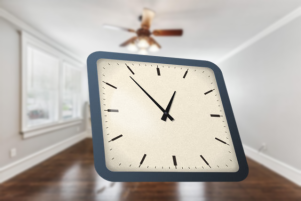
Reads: 12 h 54 min
